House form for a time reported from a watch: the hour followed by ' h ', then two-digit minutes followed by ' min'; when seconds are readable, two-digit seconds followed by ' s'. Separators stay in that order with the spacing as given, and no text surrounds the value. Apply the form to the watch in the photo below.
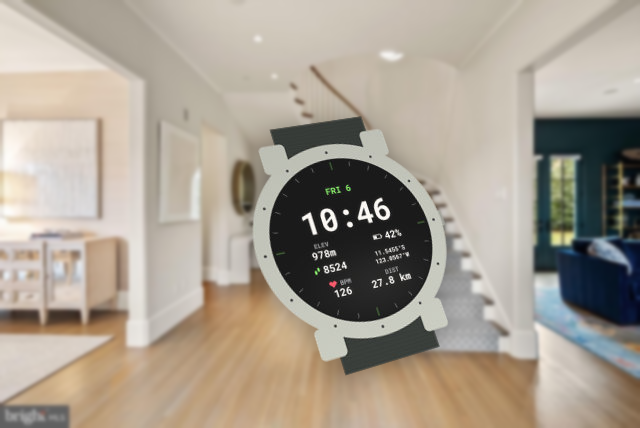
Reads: 10 h 46 min
